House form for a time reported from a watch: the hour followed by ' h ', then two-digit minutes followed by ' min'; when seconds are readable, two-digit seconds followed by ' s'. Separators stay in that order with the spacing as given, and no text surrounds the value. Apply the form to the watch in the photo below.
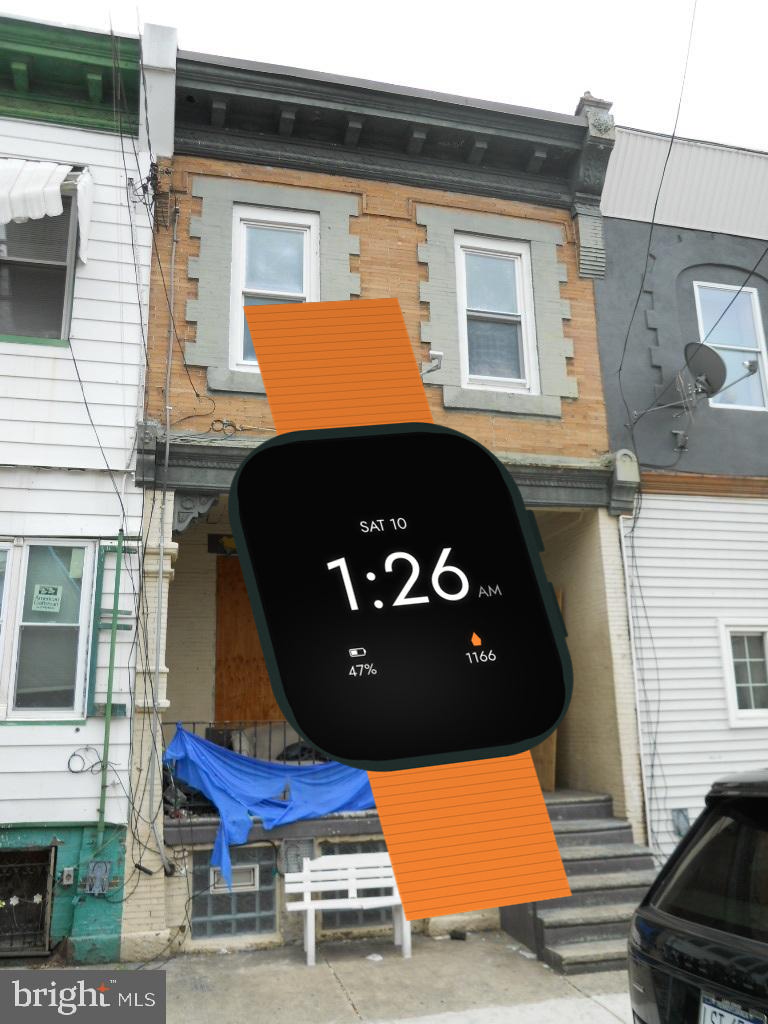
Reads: 1 h 26 min
